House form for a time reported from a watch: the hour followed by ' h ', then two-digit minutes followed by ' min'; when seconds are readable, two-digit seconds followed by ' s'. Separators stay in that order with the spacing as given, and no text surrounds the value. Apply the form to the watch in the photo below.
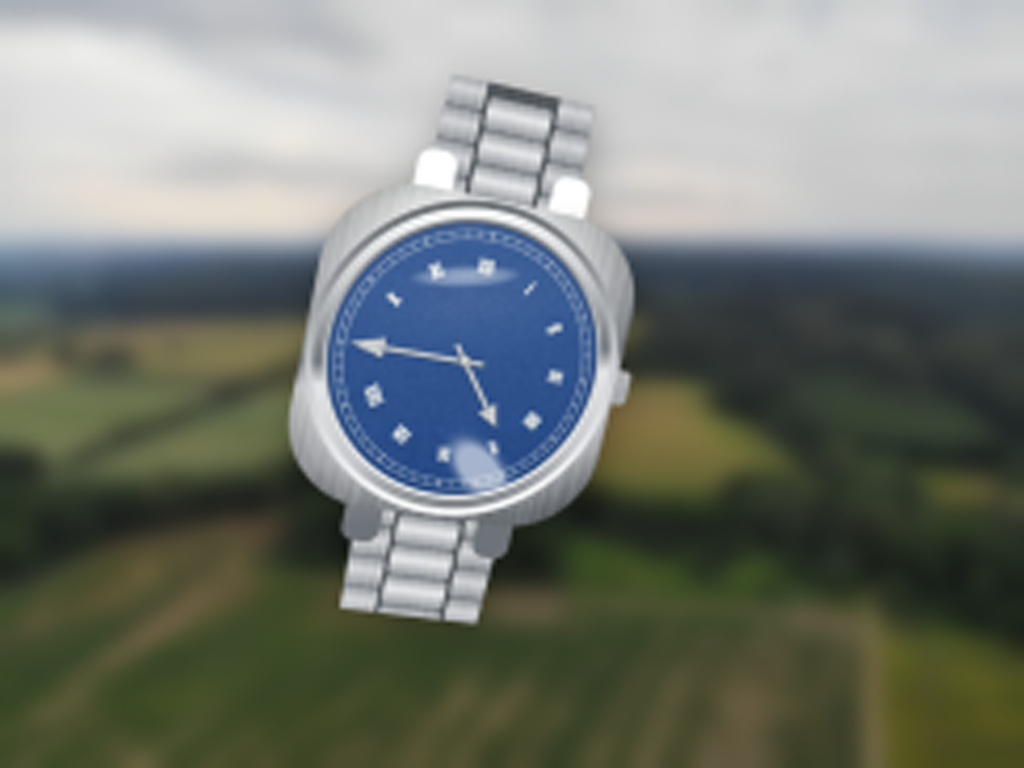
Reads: 4 h 45 min
